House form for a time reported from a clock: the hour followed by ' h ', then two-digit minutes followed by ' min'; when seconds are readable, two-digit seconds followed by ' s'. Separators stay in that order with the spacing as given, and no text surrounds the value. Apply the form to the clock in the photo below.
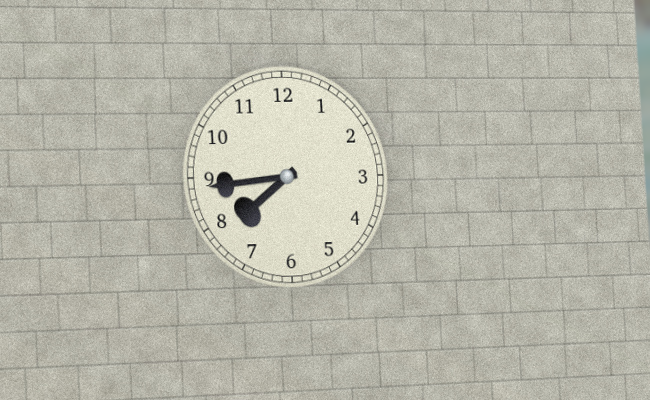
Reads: 7 h 44 min
